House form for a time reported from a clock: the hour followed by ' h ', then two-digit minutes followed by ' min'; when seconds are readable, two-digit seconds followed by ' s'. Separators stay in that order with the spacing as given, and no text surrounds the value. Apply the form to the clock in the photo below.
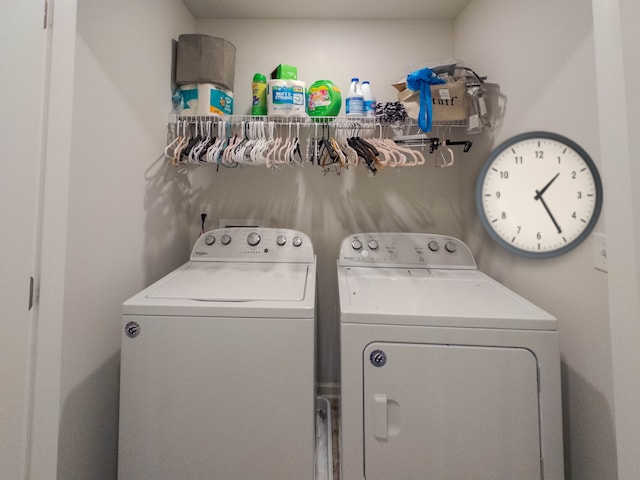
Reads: 1 h 25 min
